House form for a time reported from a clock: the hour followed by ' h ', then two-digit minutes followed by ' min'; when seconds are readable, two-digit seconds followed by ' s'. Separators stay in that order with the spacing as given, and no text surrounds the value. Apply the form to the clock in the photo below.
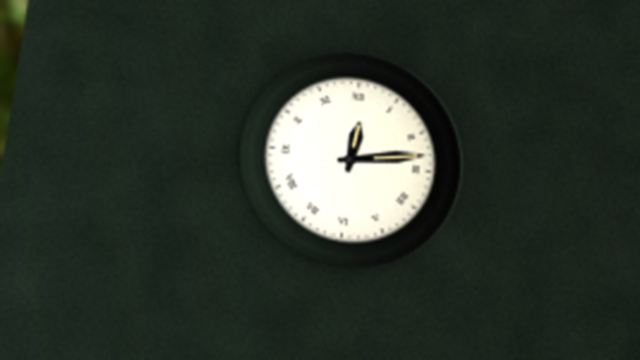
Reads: 12 h 13 min
